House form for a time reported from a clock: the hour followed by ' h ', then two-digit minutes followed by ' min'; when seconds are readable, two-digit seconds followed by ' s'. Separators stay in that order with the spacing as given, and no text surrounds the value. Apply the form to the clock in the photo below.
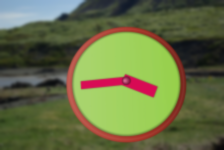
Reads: 3 h 44 min
